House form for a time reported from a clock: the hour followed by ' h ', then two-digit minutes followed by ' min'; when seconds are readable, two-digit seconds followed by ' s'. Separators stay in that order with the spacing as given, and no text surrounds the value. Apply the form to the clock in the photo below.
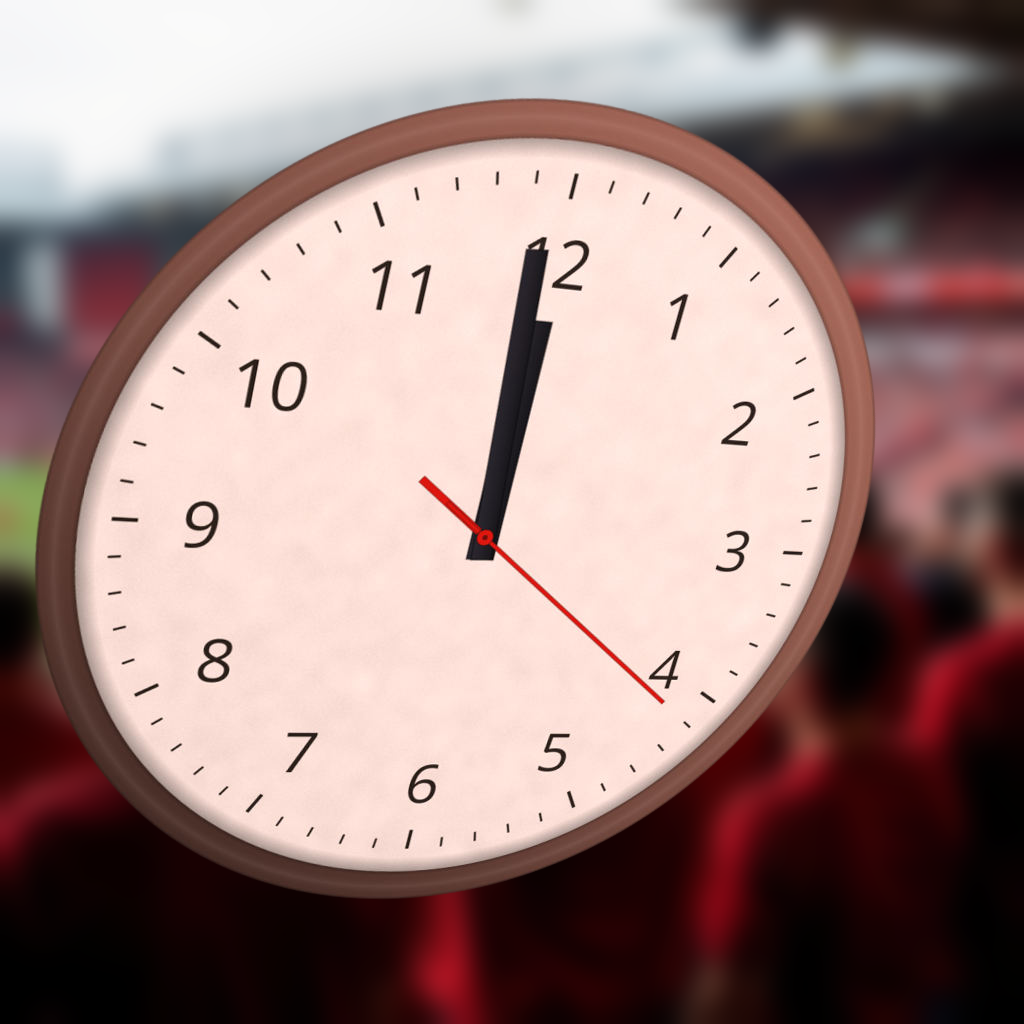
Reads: 11 h 59 min 21 s
